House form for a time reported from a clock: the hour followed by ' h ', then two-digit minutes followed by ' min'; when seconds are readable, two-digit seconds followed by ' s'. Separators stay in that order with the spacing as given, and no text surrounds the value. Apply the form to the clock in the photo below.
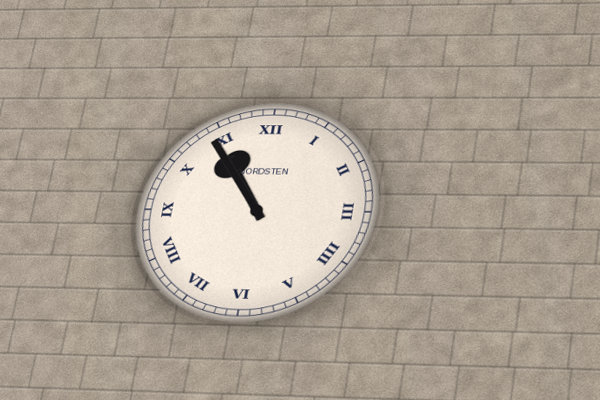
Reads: 10 h 54 min
